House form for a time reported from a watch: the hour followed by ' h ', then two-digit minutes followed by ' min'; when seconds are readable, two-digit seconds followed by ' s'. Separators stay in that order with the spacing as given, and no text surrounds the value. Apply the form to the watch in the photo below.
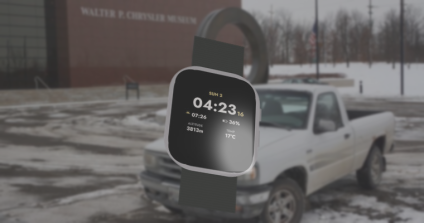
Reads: 4 h 23 min
